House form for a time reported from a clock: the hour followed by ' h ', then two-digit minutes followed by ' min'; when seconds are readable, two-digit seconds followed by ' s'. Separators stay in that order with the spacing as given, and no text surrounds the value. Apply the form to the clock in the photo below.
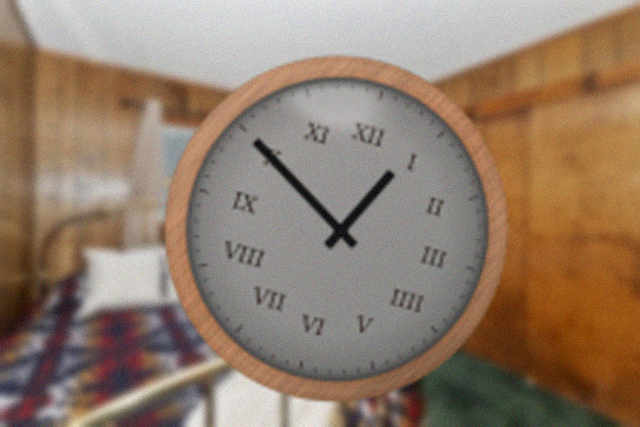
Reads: 12 h 50 min
